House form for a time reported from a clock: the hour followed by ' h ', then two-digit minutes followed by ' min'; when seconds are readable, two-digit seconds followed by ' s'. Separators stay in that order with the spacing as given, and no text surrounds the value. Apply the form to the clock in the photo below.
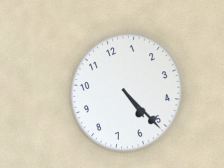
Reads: 5 h 26 min
